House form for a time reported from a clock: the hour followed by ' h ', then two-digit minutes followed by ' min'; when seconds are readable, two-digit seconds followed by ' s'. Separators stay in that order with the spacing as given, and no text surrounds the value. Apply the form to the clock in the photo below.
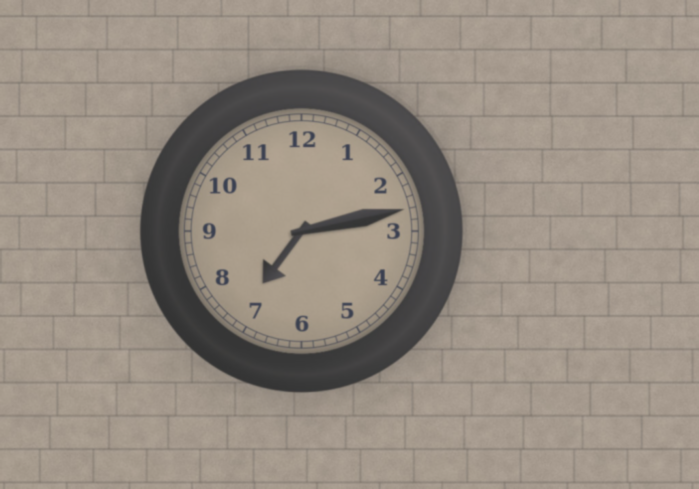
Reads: 7 h 13 min
